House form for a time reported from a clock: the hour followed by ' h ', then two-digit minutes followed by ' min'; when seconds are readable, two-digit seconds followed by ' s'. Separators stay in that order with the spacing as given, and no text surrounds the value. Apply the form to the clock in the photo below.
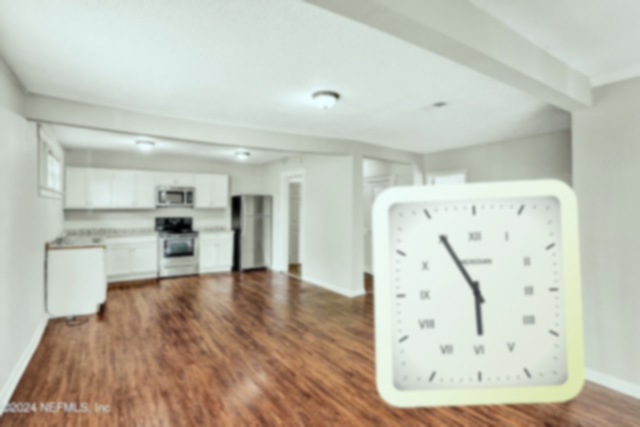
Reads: 5 h 55 min
